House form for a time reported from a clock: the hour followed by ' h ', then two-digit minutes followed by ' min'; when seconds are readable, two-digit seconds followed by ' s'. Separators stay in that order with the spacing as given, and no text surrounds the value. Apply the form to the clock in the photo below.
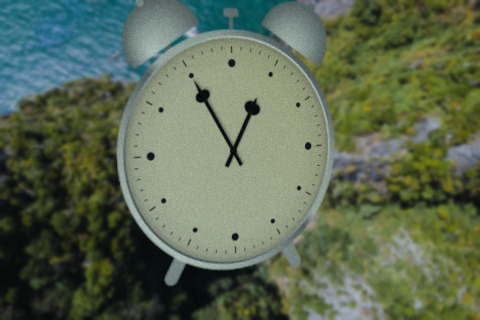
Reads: 12 h 55 min
